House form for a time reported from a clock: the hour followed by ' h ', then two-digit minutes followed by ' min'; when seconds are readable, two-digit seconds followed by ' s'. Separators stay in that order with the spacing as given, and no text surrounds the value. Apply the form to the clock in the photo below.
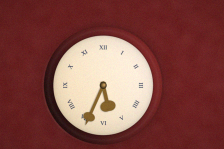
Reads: 5 h 34 min
